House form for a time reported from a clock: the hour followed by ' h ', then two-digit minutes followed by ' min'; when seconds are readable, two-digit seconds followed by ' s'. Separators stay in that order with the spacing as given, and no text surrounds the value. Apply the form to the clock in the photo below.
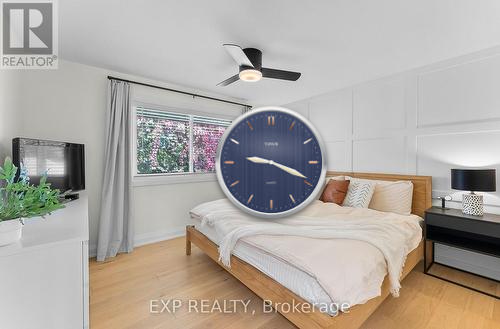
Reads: 9 h 19 min
